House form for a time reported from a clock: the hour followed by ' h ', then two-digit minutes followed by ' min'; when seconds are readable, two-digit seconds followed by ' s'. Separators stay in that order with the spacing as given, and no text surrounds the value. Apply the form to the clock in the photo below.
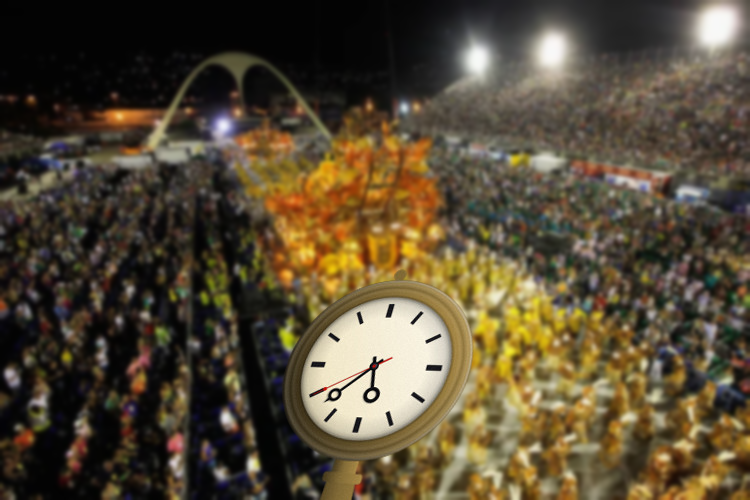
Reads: 5 h 37 min 40 s
